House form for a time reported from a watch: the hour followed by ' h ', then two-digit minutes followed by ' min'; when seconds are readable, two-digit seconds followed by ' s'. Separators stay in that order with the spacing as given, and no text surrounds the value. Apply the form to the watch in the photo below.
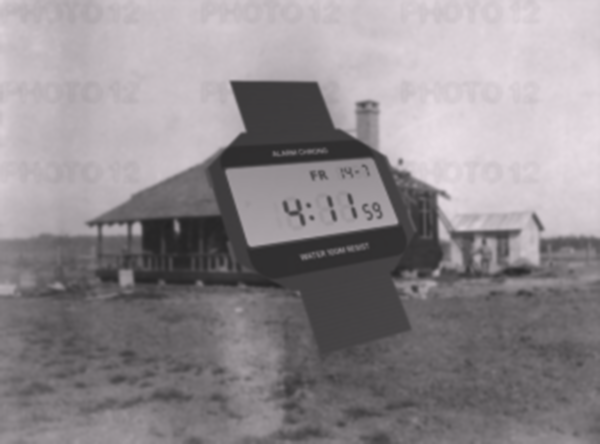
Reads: 4 h 11 min 59 s
